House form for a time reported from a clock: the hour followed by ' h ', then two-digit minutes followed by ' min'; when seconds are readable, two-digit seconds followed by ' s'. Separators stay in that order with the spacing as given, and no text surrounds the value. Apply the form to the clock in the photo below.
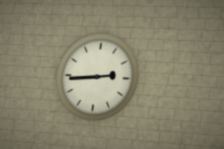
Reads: 2 h 44 min
